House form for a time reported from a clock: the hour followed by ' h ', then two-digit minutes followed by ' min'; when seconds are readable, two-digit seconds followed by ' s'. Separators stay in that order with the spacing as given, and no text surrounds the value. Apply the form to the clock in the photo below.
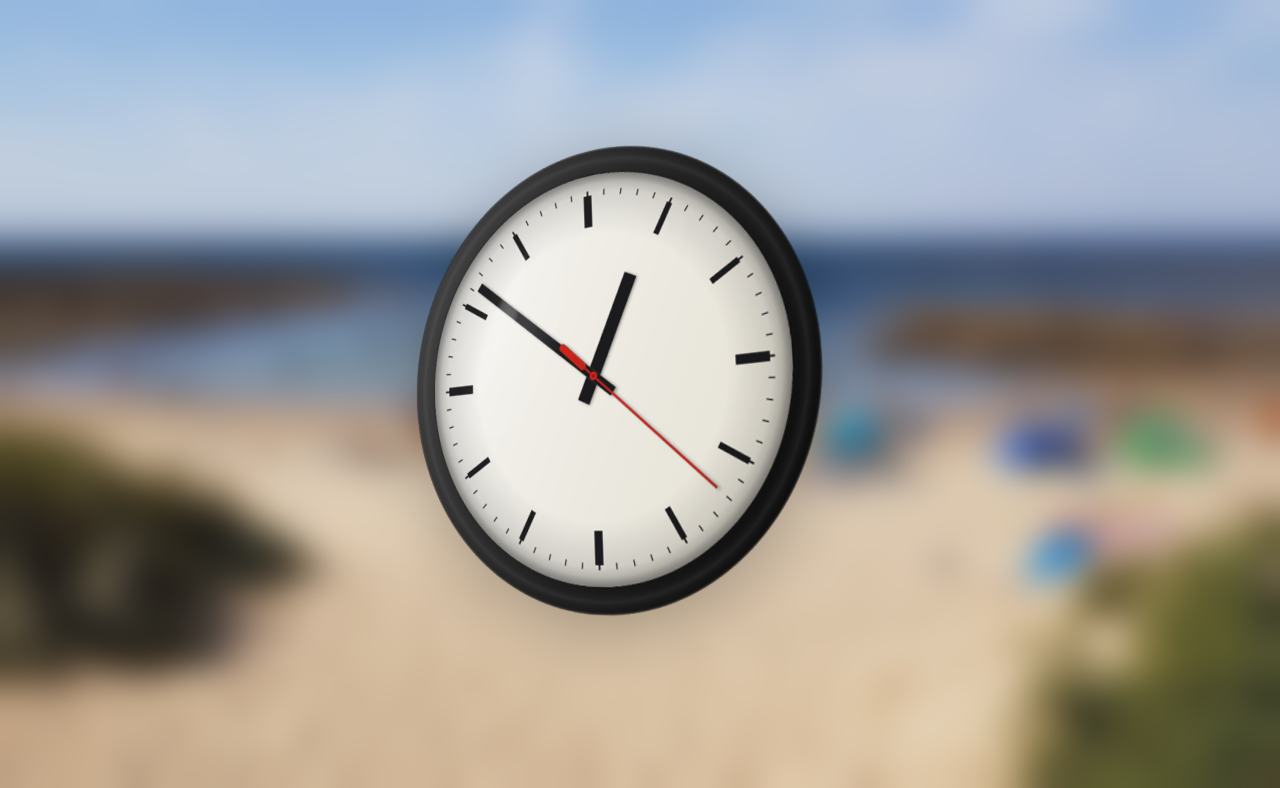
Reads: 12 h 51 min 22 s
